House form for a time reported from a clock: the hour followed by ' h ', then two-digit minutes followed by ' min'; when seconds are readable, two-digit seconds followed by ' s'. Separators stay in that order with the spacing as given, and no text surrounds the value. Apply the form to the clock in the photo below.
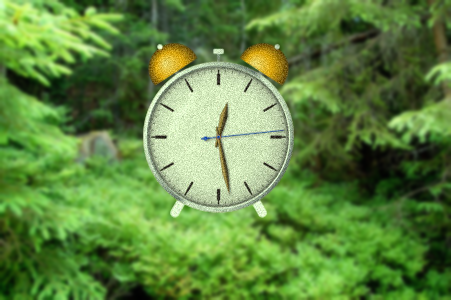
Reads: 12 h 28 min 14 s
